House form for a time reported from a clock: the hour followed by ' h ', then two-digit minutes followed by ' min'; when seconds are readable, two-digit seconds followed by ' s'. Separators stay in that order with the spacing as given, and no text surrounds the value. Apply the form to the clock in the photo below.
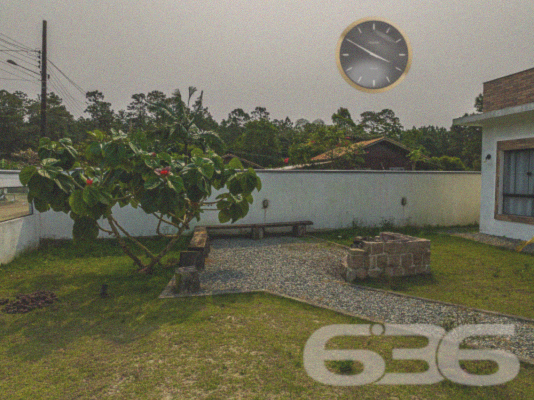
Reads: 3 h 50 min
